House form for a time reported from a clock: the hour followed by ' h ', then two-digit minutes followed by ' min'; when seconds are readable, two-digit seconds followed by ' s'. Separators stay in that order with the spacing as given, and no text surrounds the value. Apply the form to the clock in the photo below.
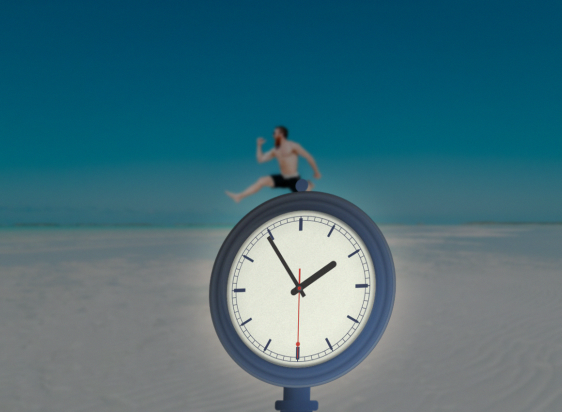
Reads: 1 h 54 min 30 s
